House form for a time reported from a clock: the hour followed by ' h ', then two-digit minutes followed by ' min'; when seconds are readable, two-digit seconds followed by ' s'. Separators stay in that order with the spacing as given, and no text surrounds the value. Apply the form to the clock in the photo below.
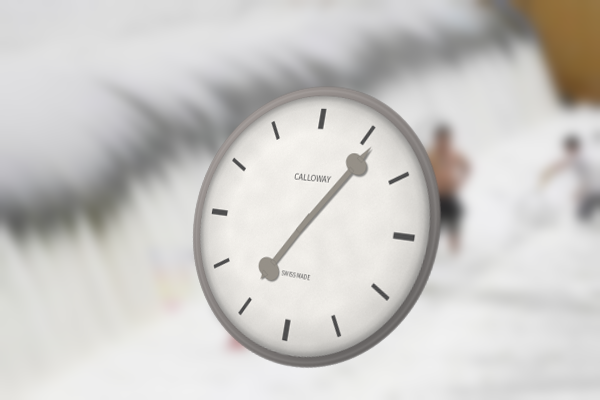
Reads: 7 h 06 min
